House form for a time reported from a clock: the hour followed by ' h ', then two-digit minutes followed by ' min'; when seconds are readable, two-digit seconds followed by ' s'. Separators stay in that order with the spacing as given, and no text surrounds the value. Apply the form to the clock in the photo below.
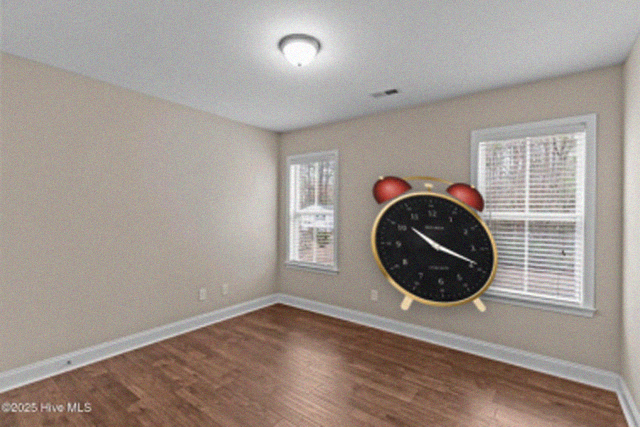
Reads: 10 h 19 min
